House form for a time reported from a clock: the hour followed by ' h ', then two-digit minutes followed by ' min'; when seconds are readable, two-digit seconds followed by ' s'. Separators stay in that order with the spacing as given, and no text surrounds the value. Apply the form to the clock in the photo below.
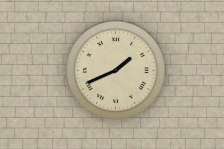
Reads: 1 h 41 min
